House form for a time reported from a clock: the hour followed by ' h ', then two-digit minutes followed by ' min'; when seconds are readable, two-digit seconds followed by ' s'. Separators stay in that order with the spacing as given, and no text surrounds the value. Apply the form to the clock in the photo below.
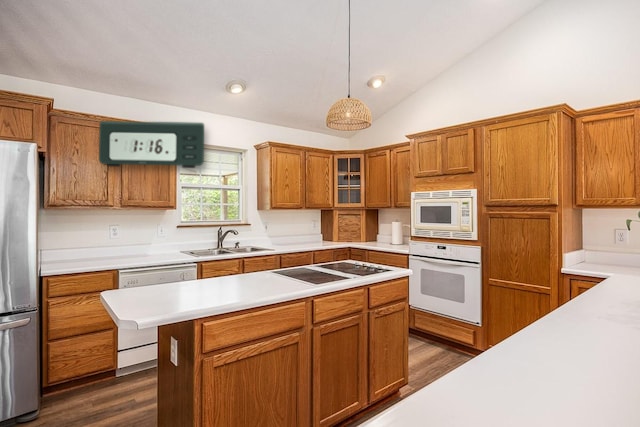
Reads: 1 h 16 min
